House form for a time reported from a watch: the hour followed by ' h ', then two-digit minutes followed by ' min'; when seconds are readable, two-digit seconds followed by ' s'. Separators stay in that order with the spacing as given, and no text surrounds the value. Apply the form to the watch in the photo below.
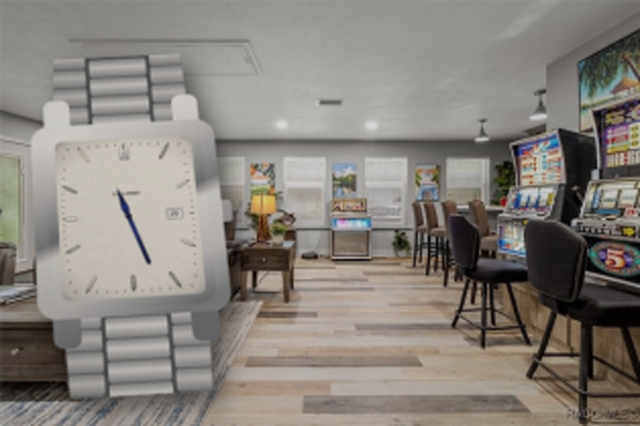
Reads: 11 h 27 min
